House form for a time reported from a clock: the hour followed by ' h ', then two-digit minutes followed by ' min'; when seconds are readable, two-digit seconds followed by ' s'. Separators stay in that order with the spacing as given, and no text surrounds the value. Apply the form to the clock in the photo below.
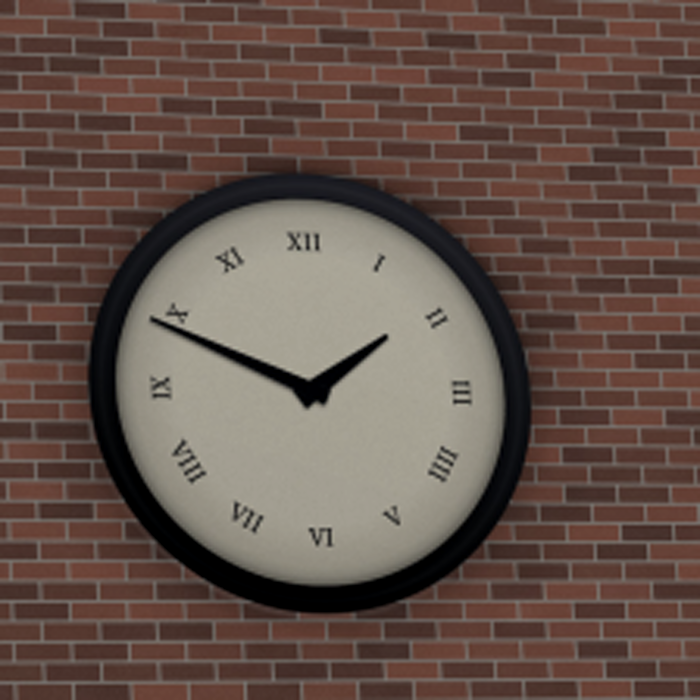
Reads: 1 h 49 min
